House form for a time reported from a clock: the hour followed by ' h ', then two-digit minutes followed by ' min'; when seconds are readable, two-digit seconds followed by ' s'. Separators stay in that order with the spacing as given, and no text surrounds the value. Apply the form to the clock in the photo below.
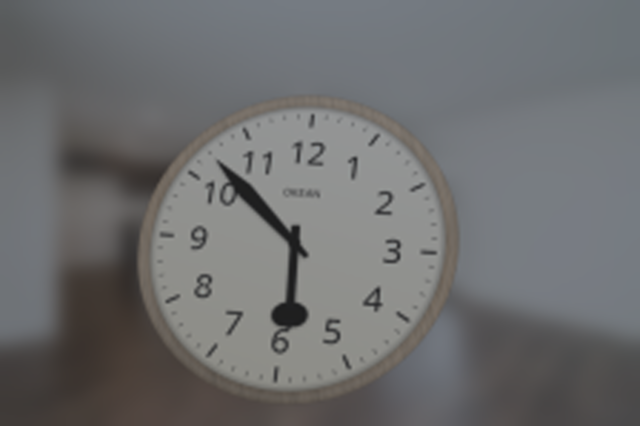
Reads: 5 h 52 min
